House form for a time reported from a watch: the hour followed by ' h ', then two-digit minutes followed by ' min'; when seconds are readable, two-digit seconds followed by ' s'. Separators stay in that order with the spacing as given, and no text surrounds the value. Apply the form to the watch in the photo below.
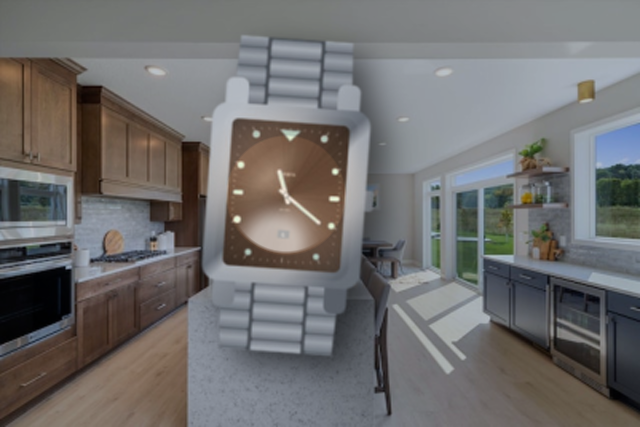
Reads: 11 h 21 min
